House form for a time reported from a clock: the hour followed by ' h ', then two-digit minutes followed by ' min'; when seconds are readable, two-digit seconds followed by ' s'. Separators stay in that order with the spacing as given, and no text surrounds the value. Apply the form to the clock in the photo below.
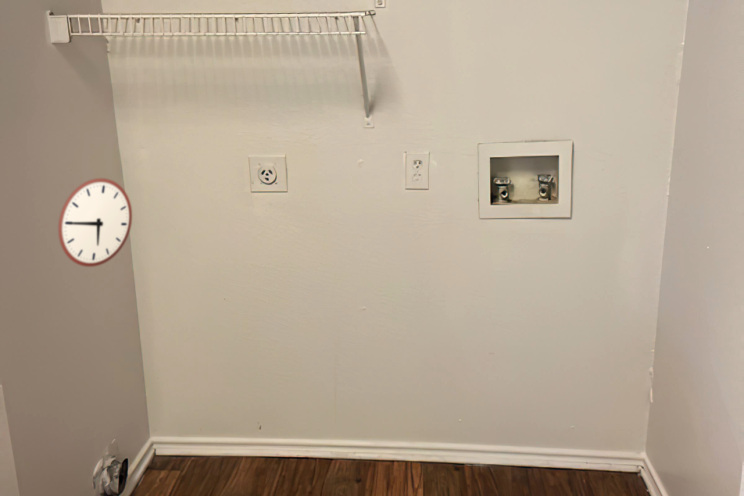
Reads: 5 h 45 min
